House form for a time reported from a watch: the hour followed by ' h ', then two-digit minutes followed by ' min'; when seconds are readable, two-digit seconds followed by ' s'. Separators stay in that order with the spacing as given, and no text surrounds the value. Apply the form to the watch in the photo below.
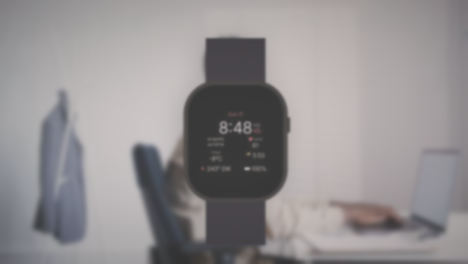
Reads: 8 h 48 min
